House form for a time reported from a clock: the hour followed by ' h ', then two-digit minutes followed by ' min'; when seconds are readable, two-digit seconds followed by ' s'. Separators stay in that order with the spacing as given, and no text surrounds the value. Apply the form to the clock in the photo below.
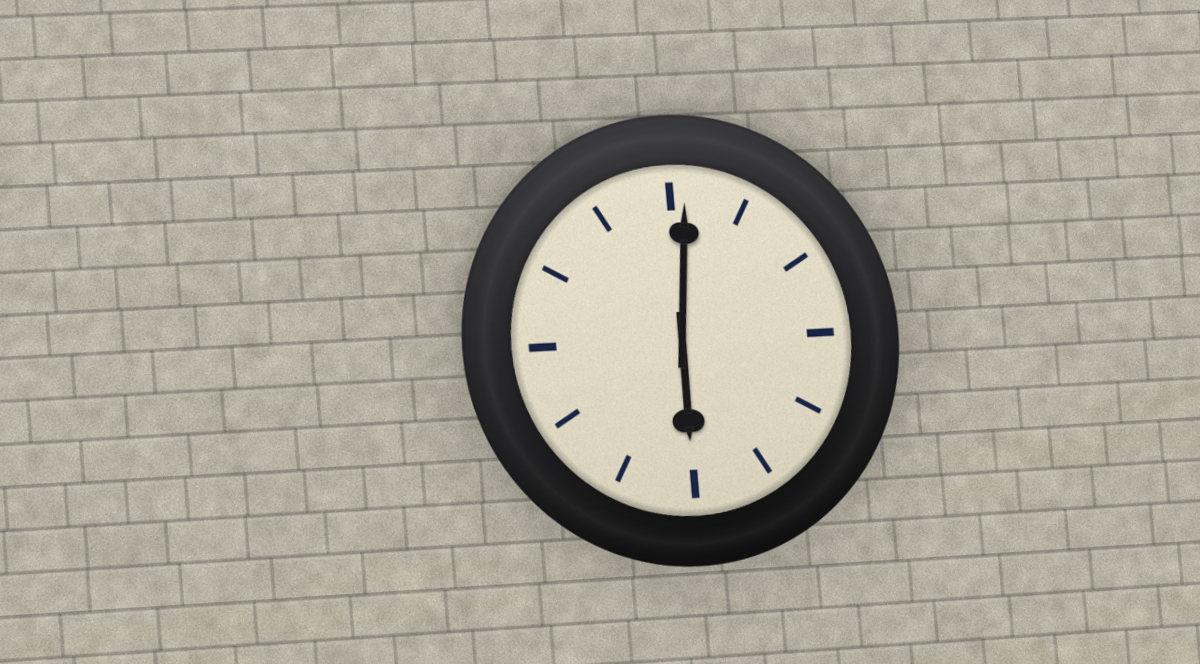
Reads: 6 h 01 min
